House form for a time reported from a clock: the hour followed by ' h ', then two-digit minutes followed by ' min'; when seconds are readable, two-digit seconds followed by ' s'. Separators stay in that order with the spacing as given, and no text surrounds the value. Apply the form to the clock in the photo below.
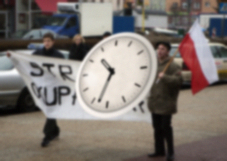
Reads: 10 h 33 min
